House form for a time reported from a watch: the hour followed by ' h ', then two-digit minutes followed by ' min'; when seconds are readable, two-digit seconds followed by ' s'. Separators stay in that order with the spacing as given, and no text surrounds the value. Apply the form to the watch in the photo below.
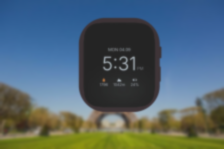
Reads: 5 h 31 min
